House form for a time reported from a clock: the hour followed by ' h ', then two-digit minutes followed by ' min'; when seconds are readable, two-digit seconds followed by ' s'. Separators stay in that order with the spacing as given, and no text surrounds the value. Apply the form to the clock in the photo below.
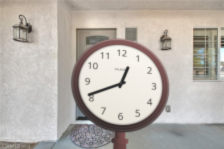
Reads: 12 h 41 min
